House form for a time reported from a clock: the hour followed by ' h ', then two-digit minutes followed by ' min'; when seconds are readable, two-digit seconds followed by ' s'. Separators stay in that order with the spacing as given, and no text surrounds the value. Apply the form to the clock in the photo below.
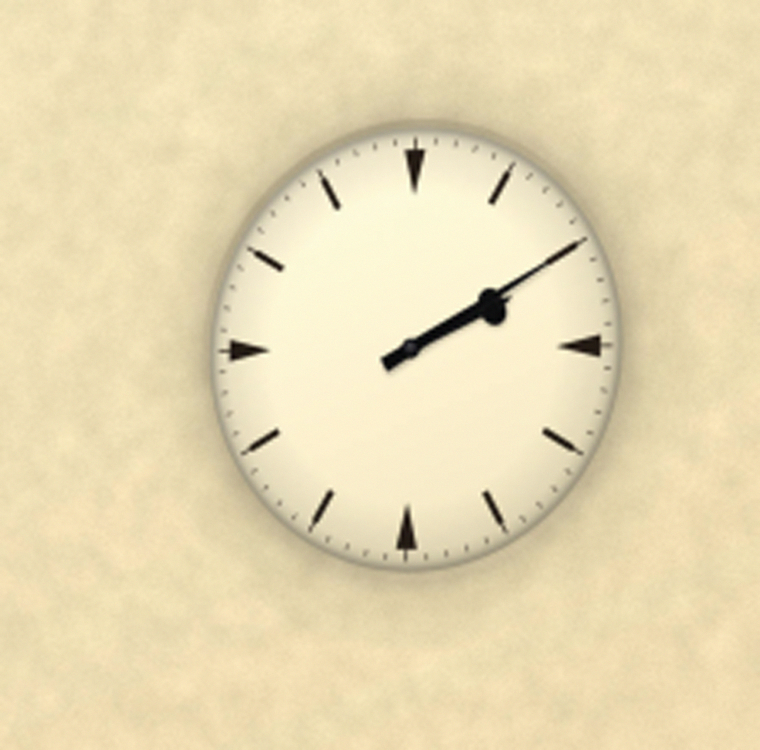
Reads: 2 h 10 min
